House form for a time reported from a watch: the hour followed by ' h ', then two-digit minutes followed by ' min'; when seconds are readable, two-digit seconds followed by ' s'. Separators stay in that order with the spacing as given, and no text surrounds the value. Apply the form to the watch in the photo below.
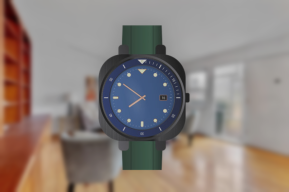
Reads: 7 h 51 min
